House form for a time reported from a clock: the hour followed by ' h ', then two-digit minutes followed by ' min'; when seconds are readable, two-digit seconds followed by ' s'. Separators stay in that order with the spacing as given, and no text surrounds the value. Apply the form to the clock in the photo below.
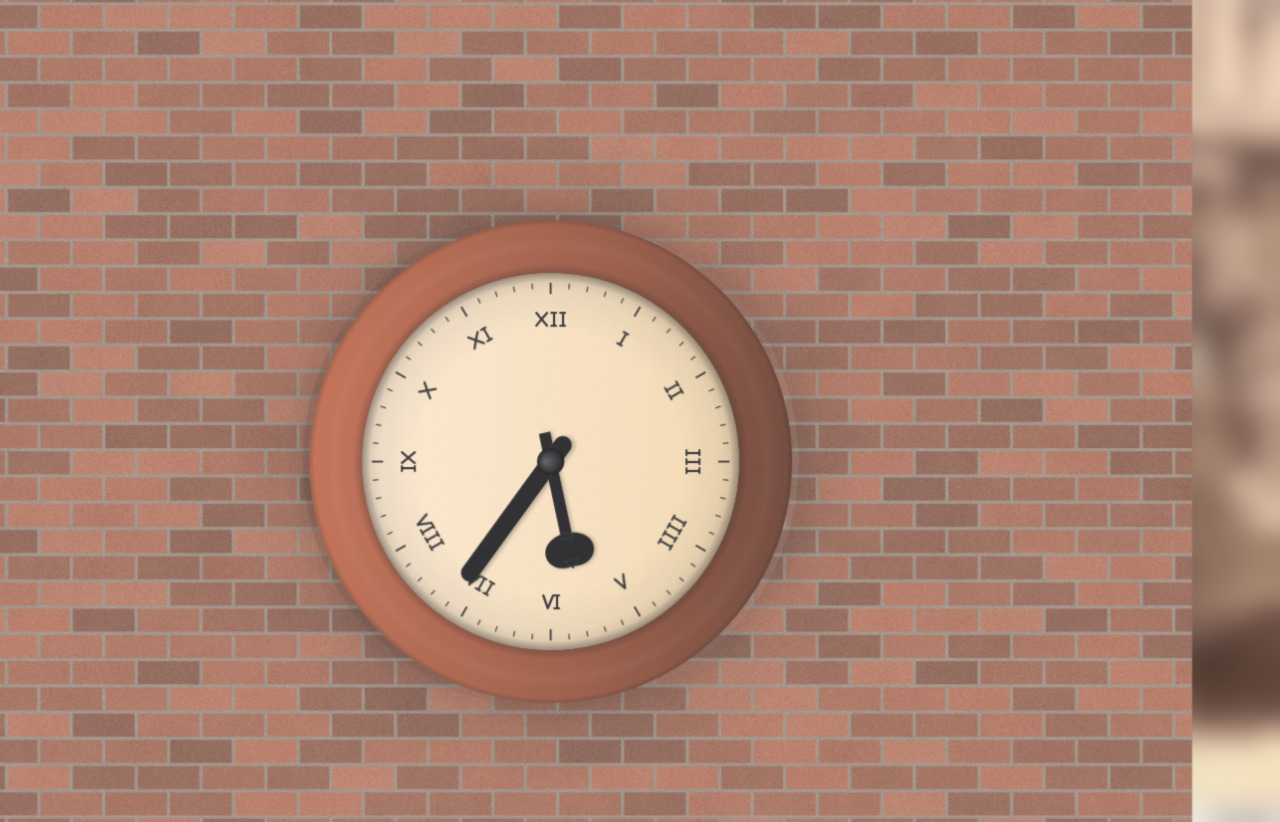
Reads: 5 h 36 min
